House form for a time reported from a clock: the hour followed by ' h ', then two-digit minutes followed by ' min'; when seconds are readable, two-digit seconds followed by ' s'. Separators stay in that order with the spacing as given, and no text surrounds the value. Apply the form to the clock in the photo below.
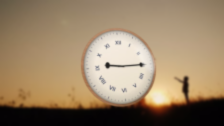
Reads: 9 h 15 min
